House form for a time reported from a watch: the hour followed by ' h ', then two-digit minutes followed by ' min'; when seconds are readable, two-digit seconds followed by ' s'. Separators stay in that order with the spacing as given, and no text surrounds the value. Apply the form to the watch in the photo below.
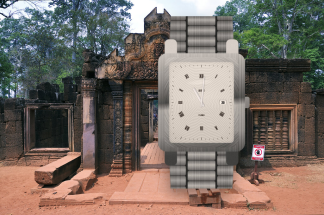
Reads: 11 h 01 min
